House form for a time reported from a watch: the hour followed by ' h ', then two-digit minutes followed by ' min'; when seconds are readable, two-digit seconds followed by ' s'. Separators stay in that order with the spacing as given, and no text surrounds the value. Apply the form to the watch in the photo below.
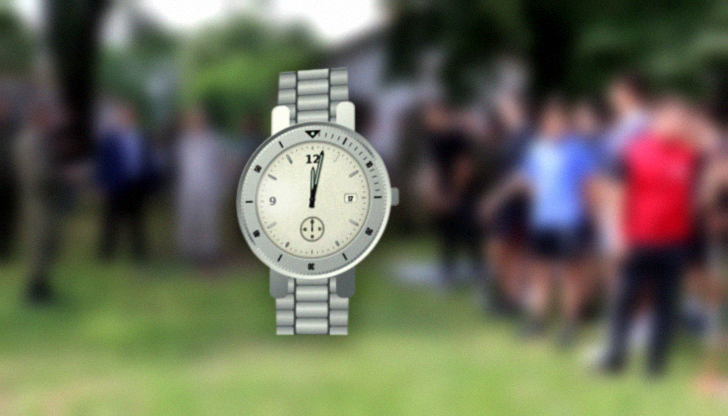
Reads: 12 h 02 min
